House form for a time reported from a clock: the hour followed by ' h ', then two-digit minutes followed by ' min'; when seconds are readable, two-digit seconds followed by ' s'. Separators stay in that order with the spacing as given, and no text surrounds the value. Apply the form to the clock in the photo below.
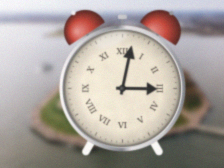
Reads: 3 h 02 min
